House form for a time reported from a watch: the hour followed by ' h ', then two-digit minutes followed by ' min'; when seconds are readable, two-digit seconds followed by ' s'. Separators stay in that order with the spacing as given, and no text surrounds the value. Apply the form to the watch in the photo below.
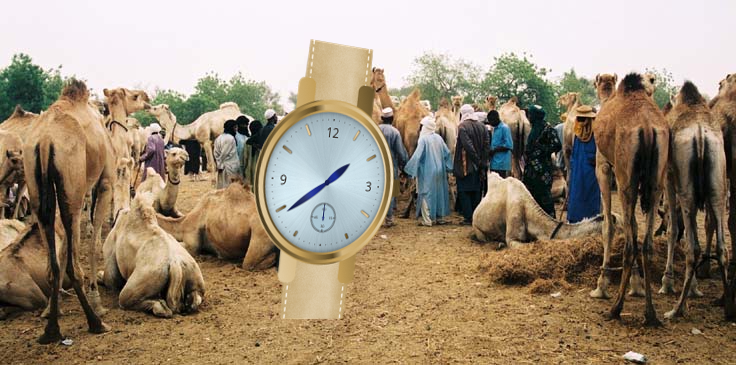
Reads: 1 h 39 min
